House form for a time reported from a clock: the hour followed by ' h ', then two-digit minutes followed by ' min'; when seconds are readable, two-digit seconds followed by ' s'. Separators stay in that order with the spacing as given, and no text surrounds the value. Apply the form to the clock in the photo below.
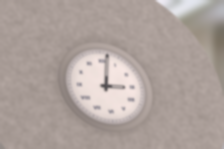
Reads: 3 h 02 min
